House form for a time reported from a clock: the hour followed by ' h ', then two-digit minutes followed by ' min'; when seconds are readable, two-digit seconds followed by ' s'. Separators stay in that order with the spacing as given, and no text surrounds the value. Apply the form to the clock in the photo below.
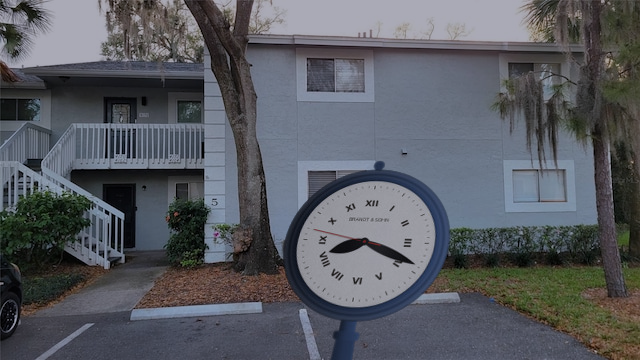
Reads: 8 h 18 min 47 s
